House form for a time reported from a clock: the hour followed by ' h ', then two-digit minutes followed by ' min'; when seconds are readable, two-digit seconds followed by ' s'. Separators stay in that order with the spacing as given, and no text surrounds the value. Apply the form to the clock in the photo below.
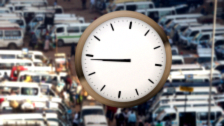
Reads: 8 h 44 min
